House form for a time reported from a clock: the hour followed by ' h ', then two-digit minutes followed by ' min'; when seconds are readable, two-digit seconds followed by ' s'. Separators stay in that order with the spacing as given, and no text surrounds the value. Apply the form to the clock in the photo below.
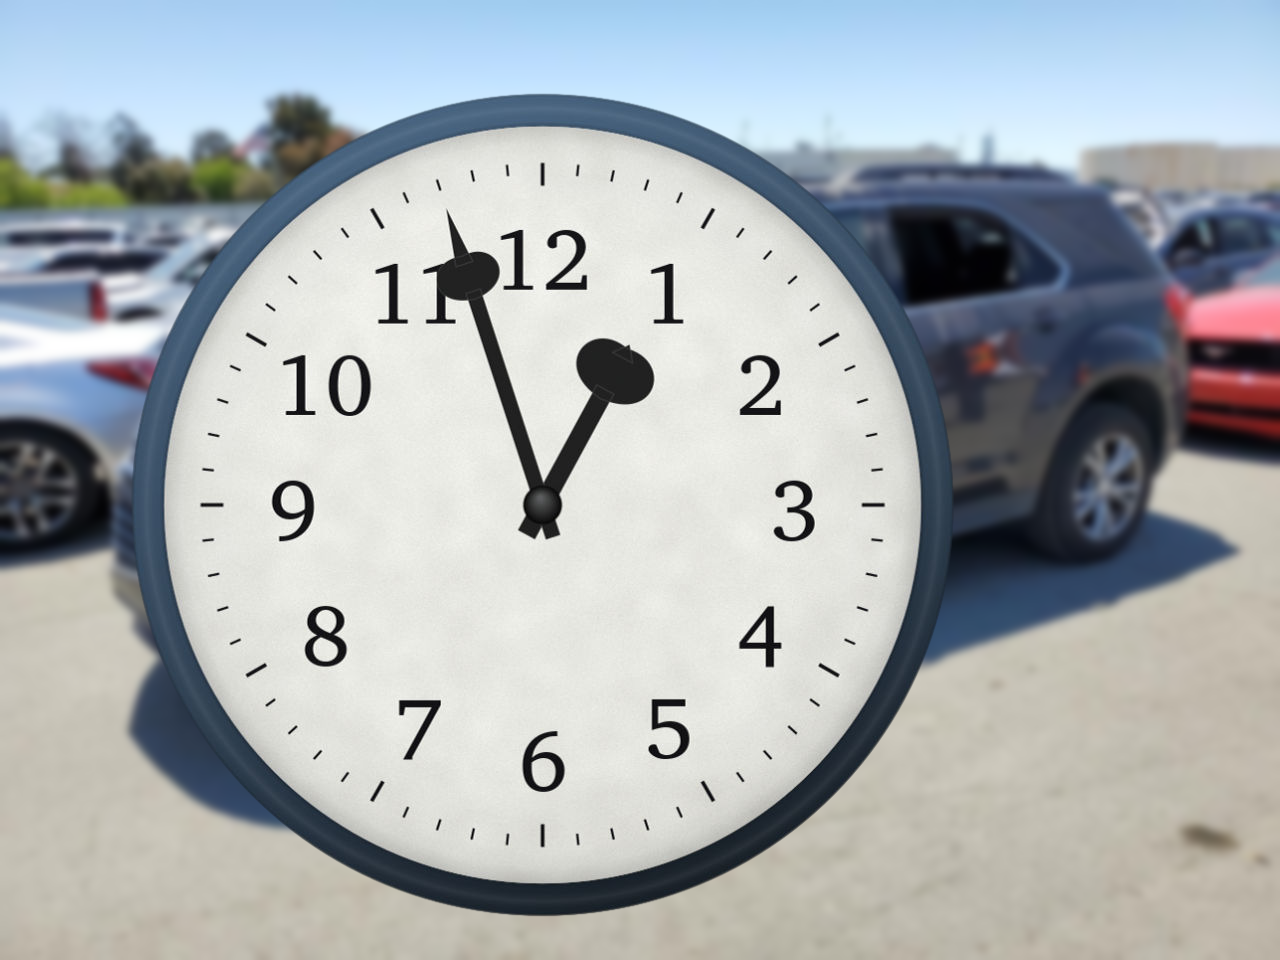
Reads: 12 h 57 min
